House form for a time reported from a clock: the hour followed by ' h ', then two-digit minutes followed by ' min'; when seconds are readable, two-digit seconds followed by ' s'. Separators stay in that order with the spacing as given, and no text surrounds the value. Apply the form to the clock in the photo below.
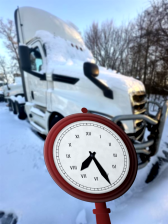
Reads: 7 h 26 min
